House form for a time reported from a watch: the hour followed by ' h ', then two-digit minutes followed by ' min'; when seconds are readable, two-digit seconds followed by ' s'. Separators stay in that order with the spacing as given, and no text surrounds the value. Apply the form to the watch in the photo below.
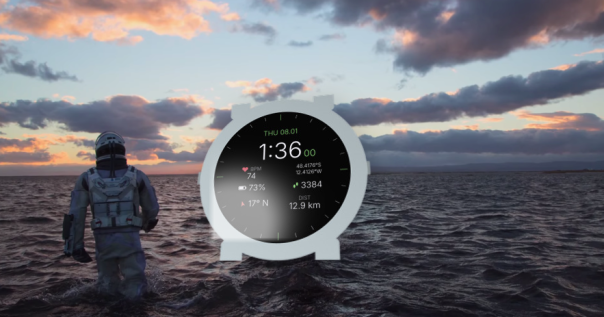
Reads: 1 h 36 min 00 s
